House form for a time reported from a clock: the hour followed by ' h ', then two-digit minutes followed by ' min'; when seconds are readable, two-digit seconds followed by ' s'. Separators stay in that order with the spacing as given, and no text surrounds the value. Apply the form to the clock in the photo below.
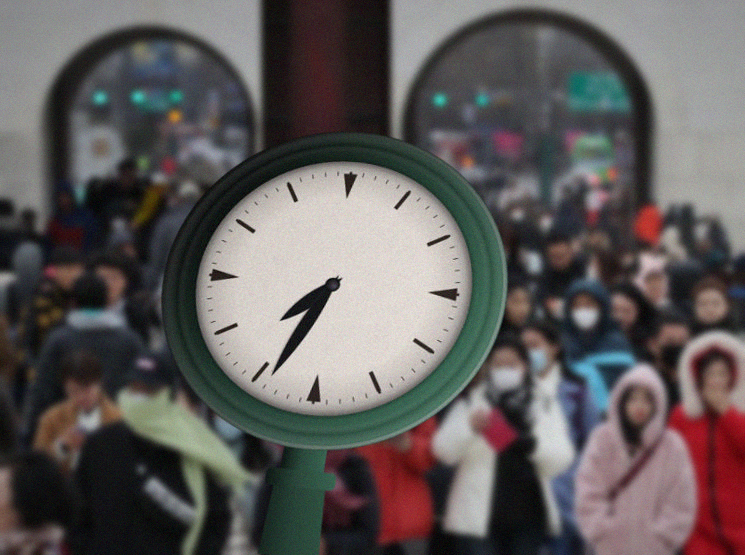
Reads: 7 h 34 min
